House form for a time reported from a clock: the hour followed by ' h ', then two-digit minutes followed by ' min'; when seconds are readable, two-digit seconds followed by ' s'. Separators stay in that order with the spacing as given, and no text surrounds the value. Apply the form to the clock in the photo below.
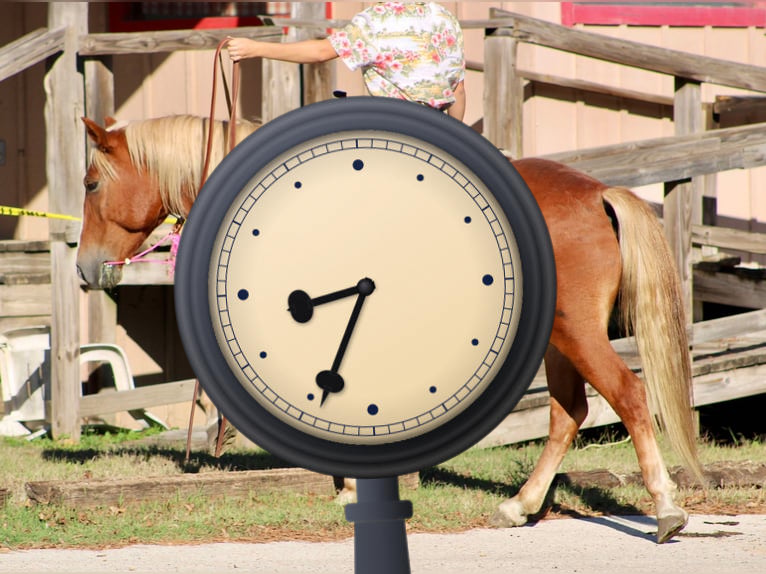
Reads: 8 h 34 min
